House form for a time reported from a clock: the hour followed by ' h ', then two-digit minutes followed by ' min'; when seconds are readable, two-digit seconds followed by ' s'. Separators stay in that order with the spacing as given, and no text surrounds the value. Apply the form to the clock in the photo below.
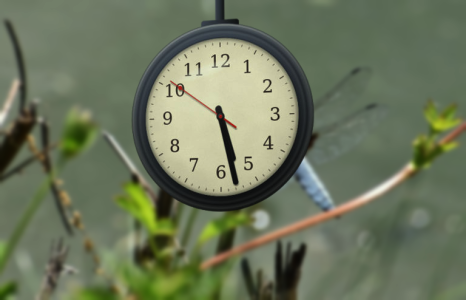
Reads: 5 h 27 min 51 s
